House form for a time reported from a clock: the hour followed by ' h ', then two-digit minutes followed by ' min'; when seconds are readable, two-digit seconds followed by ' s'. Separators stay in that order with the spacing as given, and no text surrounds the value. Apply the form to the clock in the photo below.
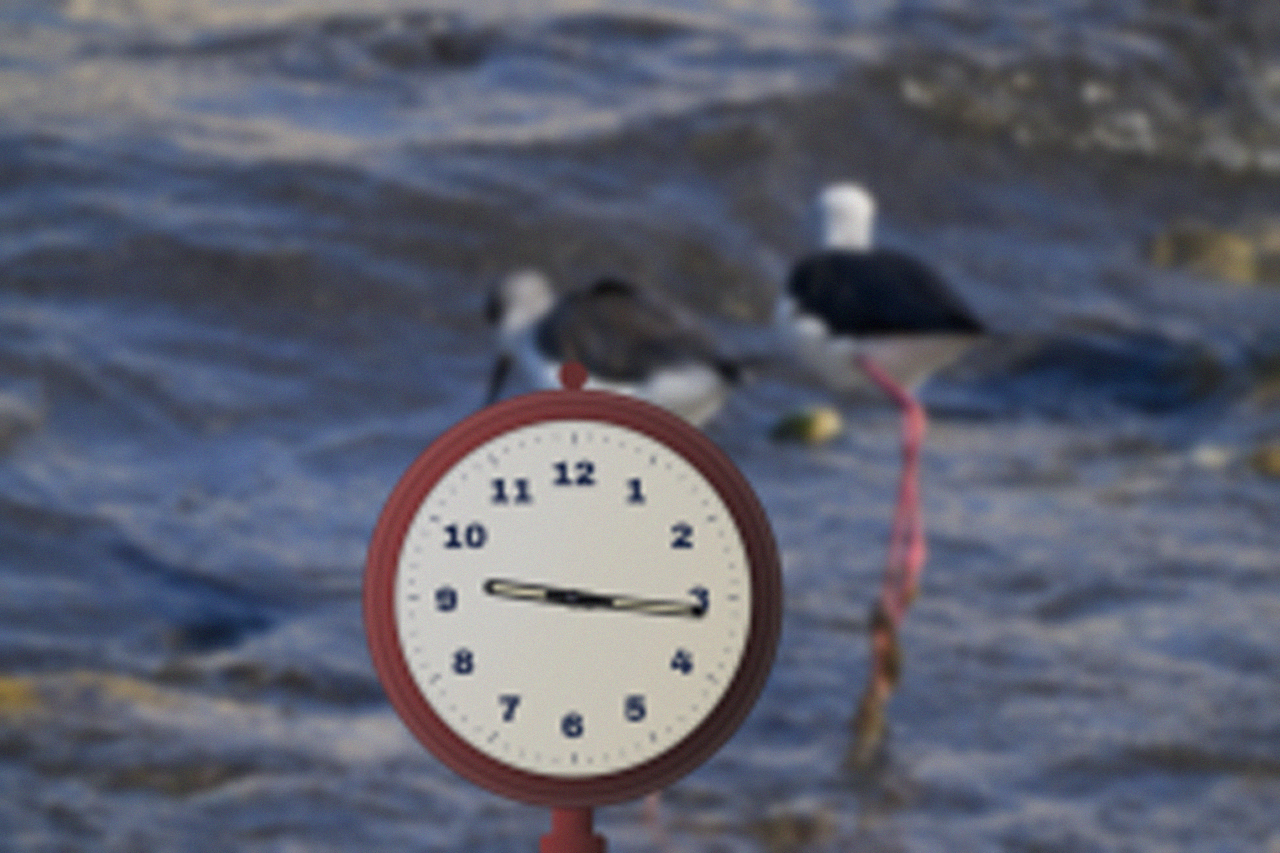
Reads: 9 h 16 min
